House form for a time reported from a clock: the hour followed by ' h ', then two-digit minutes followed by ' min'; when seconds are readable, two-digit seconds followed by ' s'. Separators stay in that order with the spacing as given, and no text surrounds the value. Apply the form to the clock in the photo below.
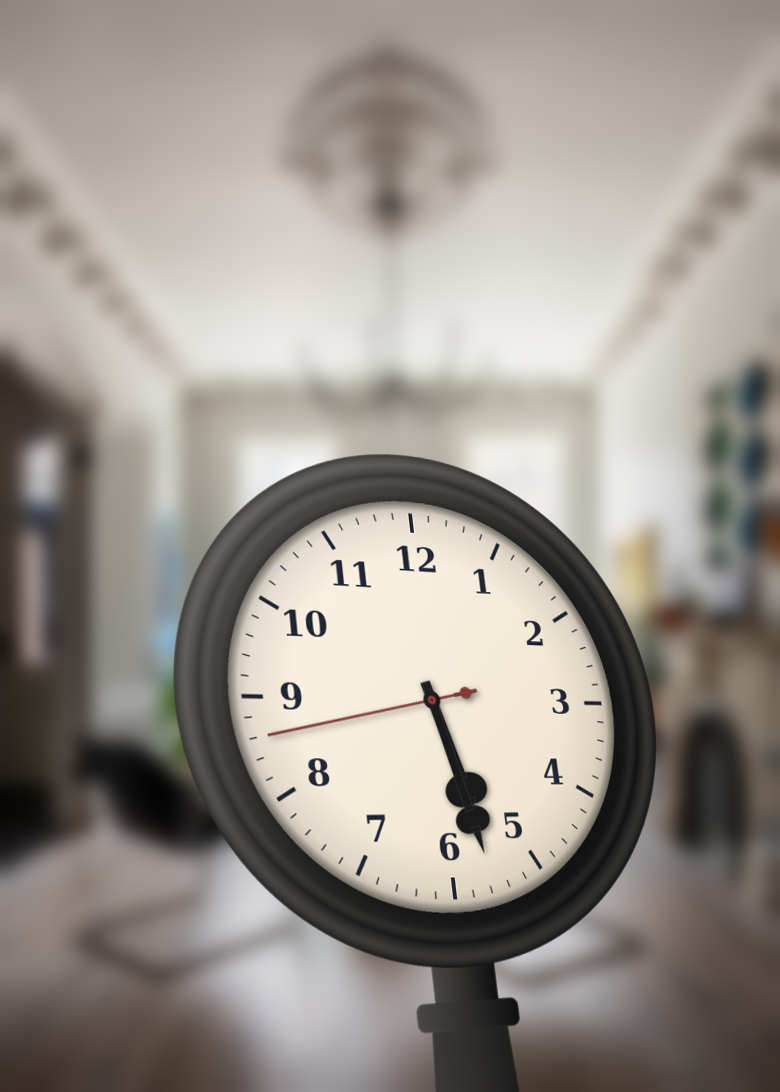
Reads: 5 h 27 min 43 s
